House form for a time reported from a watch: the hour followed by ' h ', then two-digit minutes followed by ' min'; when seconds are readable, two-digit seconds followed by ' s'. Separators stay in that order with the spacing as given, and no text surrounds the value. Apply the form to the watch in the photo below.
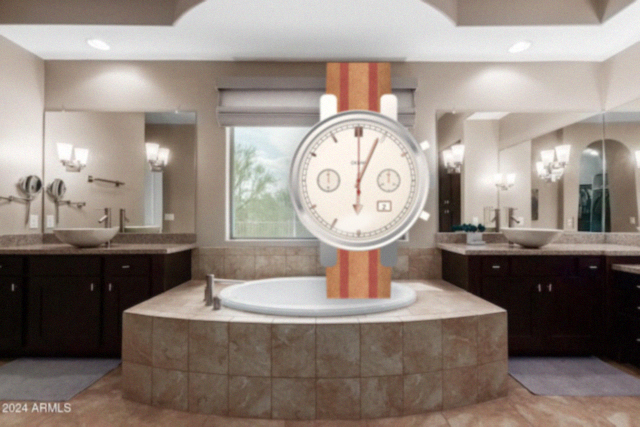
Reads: 6 h 04 min
